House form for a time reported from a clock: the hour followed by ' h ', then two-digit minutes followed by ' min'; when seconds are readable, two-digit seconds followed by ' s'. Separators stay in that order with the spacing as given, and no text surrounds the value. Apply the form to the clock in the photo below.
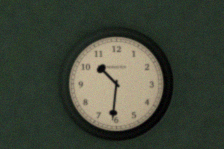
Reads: 10 h 31 min
